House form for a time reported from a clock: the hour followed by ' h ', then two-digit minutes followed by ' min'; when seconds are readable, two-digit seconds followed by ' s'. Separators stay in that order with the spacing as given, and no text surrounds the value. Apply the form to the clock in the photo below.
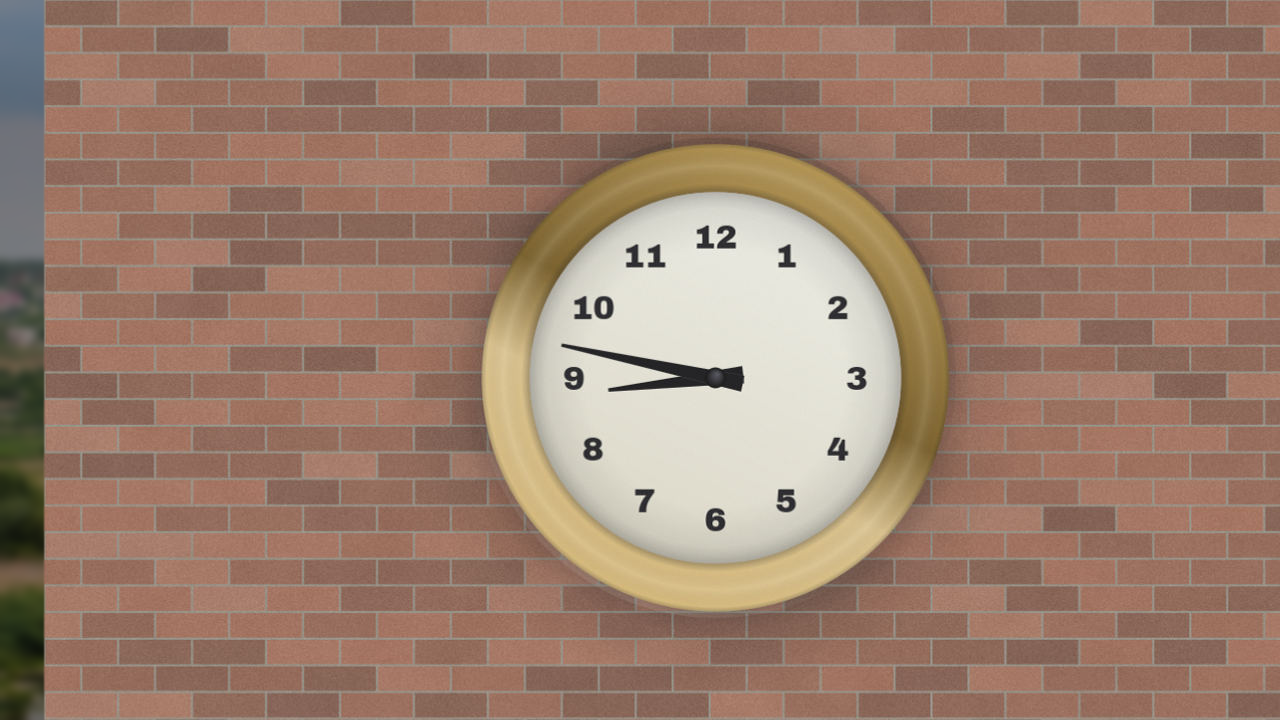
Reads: 8 h 47 min
